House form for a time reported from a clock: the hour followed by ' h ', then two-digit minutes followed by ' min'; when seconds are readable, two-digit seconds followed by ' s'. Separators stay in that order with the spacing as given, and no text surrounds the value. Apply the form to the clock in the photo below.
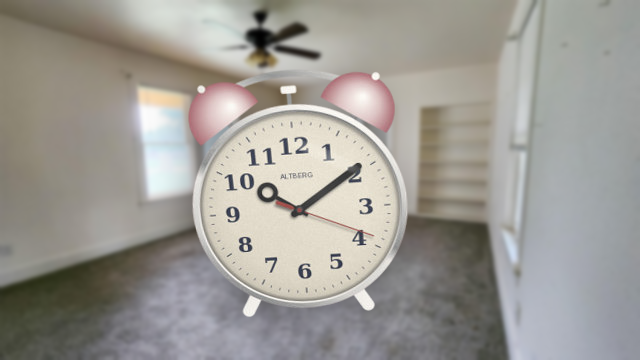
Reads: 10 h 09 min 19 s
